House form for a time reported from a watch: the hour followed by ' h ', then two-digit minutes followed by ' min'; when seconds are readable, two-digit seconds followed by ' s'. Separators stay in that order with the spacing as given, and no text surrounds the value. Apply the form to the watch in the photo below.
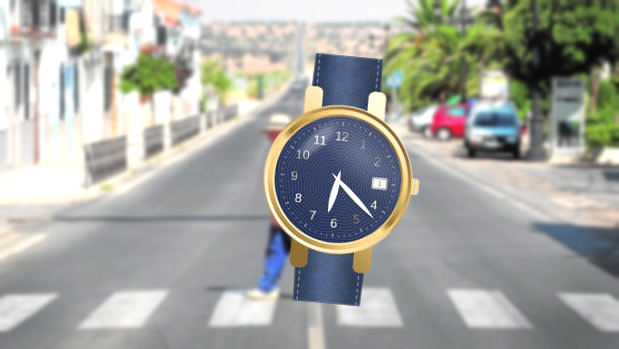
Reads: 6 h 22 min
